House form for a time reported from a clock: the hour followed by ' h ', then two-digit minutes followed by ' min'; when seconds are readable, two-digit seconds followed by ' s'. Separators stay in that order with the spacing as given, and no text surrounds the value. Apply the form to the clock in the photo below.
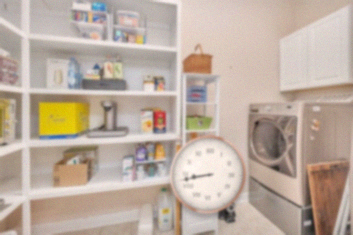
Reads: 8 h 43 min
